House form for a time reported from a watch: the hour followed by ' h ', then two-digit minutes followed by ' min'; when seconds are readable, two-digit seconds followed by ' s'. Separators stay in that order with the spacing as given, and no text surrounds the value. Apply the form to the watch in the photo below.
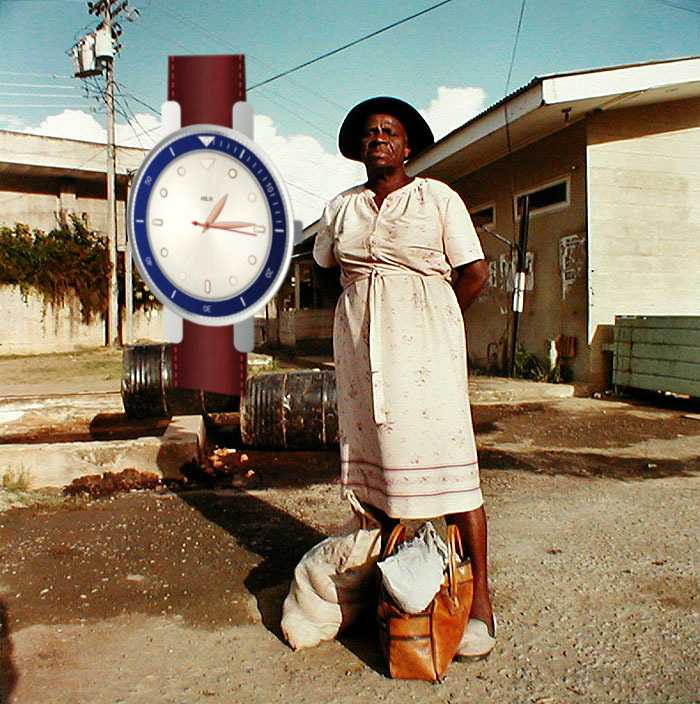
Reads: 1 h 14 min 16 s
